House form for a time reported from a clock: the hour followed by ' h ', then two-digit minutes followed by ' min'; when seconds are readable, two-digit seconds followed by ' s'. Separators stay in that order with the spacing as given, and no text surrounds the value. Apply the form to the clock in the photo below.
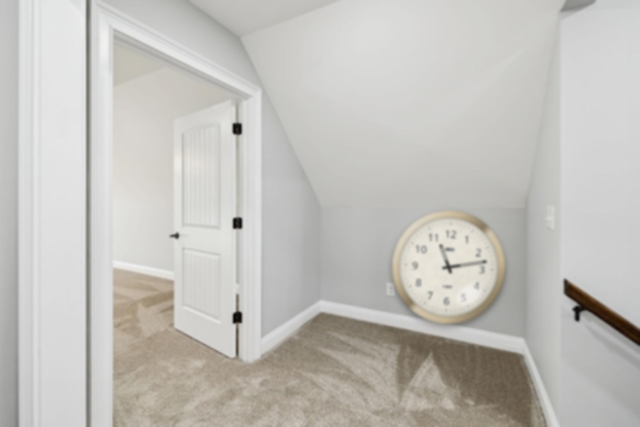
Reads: 11 h 13 min
